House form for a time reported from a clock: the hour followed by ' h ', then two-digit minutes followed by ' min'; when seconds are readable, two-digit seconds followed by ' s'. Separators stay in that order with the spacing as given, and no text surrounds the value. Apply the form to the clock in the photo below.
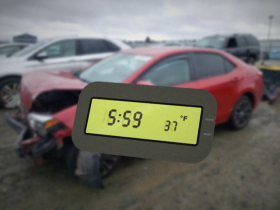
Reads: 5 h 59 min
